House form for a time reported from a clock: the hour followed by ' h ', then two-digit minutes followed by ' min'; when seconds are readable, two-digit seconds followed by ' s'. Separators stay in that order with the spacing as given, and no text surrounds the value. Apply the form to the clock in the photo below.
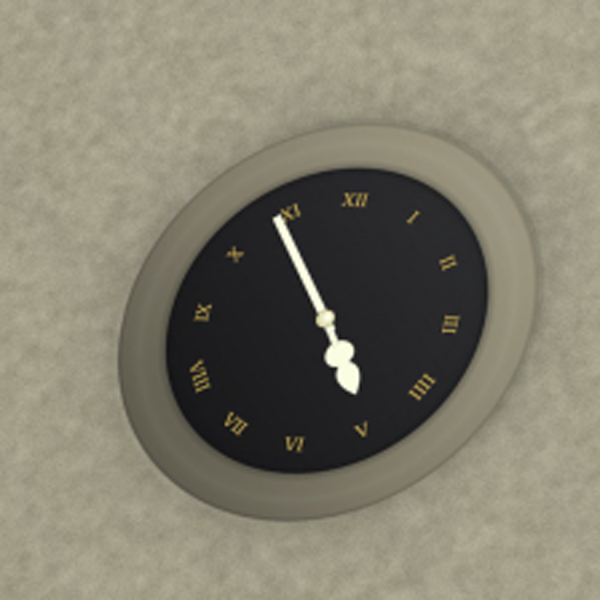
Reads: 4 h 54 min
